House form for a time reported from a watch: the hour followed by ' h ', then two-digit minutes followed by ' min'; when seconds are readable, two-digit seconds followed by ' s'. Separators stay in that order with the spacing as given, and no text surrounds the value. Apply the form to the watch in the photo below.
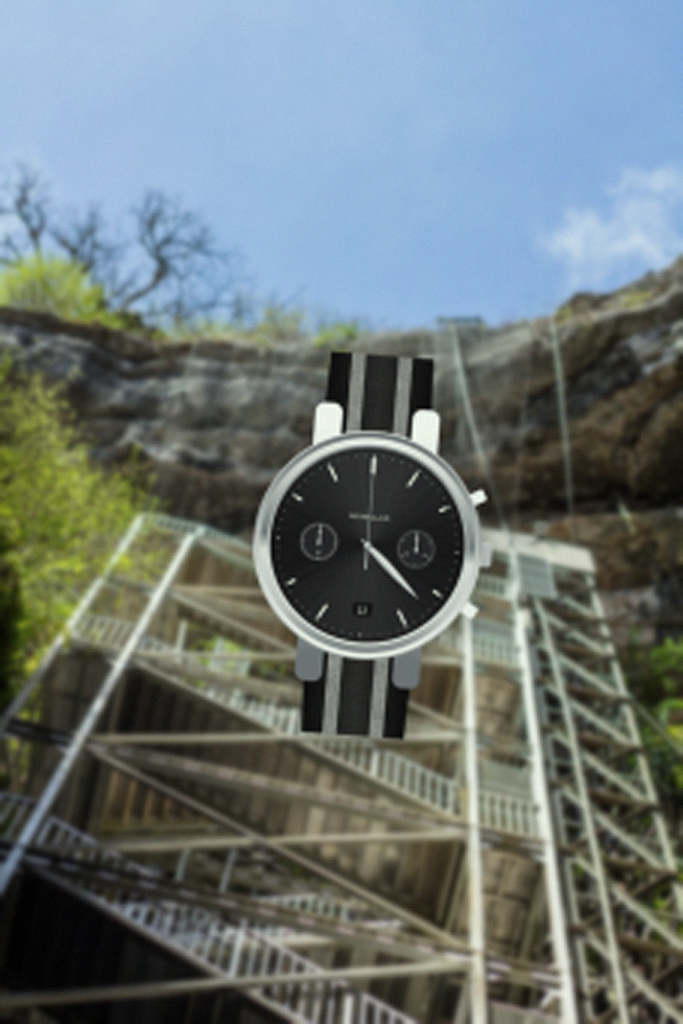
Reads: 4 h 22 min
